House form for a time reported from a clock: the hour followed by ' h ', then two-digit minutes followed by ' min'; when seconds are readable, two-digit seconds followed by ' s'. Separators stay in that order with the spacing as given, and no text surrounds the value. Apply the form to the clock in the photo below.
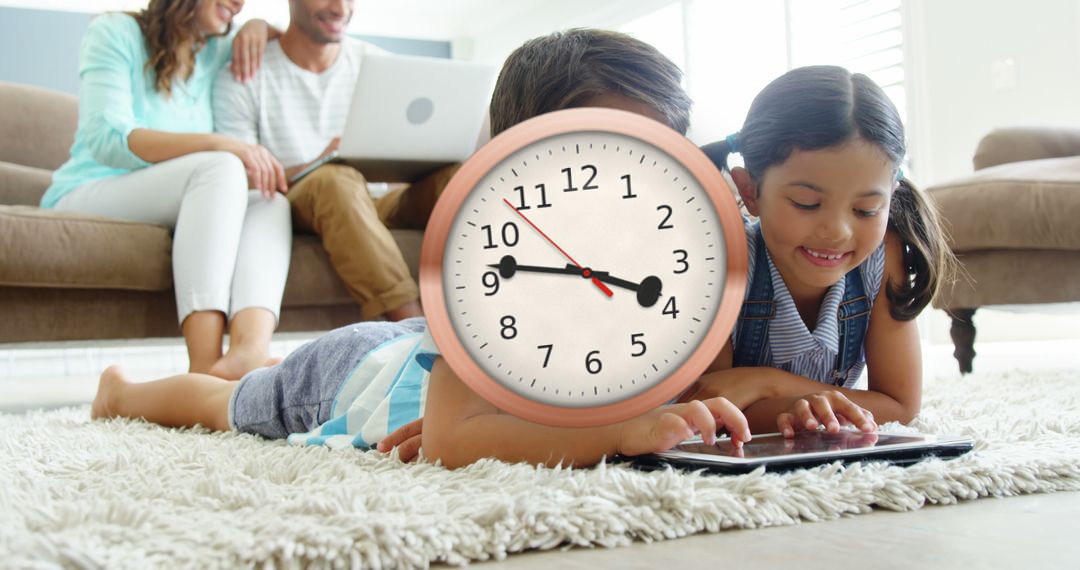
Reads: 3 h 46 min 53 s
